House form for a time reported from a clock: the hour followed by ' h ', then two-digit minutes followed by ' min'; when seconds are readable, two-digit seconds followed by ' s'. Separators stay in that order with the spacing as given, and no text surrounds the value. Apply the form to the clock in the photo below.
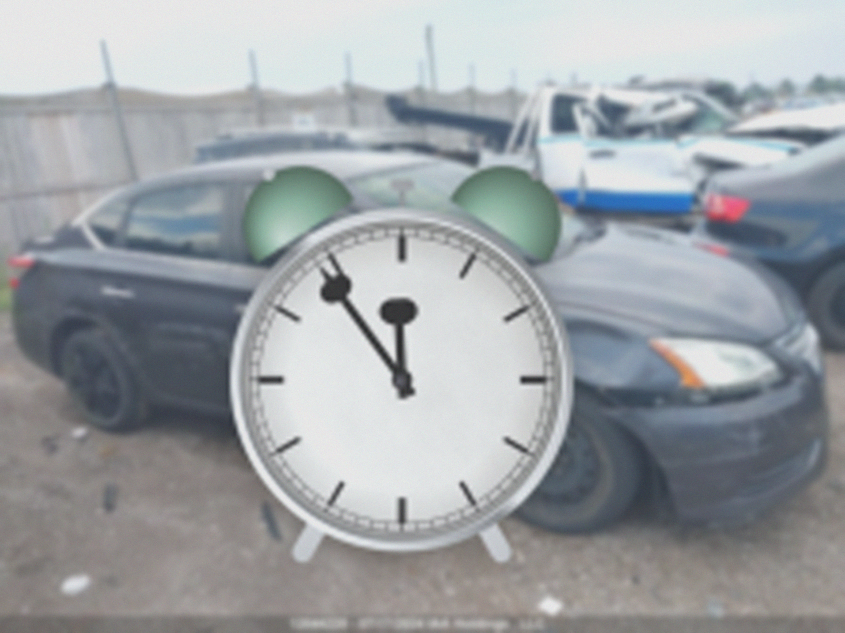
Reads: 11 h 54 min
